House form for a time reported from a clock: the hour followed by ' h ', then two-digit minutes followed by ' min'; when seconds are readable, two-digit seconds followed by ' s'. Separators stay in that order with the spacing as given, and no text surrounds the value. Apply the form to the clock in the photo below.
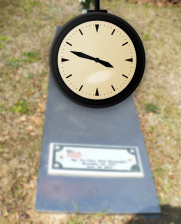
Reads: 3 h 48 min
